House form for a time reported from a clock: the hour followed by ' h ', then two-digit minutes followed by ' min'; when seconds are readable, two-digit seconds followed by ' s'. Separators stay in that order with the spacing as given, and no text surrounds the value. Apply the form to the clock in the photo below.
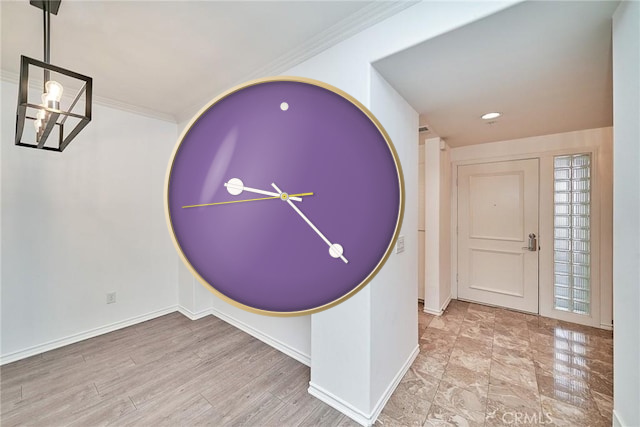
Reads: 9 h 22 min 44 s
